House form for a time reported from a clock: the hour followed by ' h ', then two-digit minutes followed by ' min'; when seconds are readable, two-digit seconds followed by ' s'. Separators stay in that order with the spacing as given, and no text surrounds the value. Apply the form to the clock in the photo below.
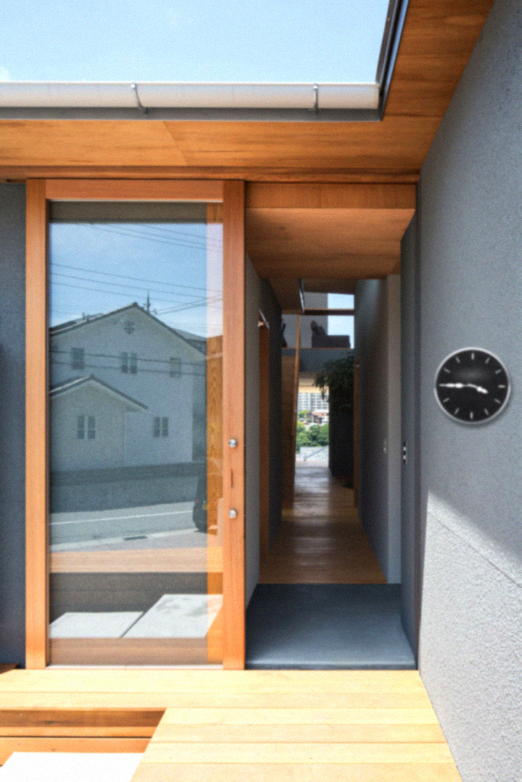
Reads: 3 h 45 min
